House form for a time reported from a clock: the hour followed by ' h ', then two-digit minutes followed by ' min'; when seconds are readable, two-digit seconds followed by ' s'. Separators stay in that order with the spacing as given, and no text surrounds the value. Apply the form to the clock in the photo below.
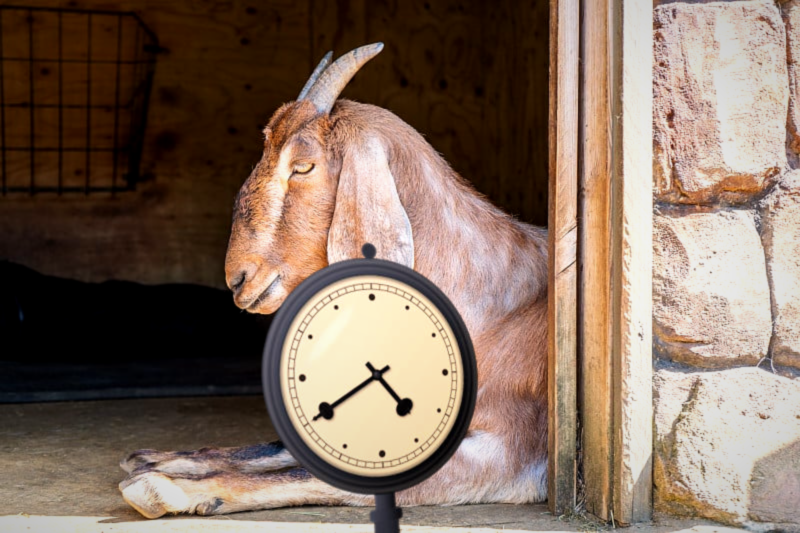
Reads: 4 h 40 min
